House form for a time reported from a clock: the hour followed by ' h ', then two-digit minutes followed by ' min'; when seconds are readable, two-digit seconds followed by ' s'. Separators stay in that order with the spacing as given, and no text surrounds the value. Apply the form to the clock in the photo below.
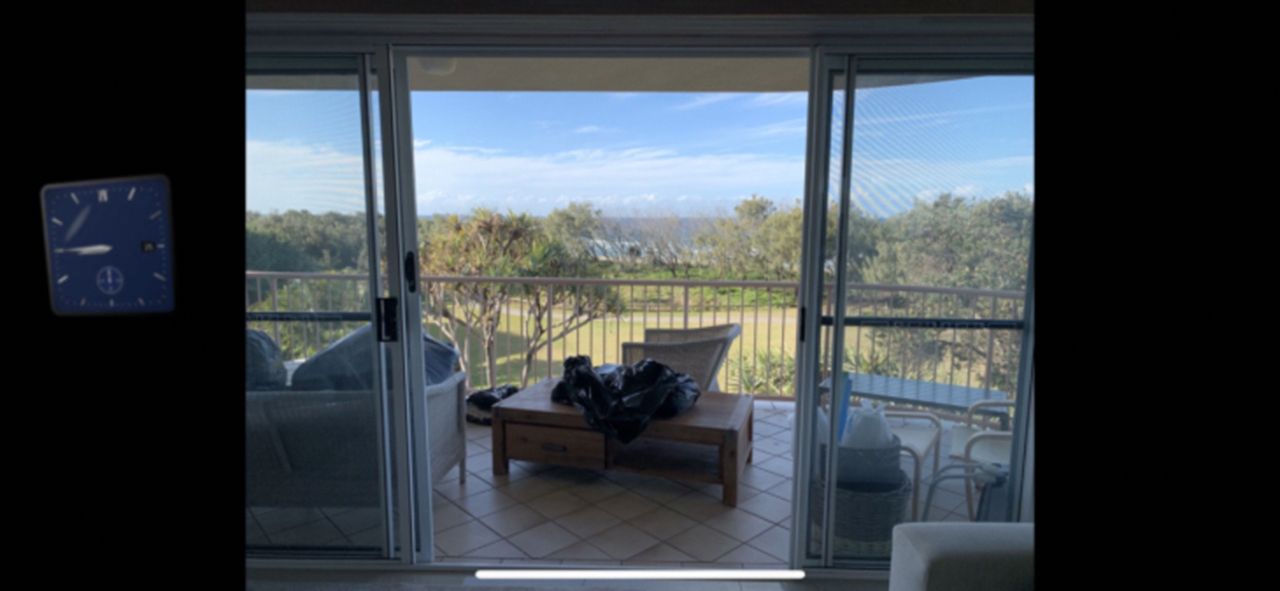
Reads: 8 h 45 min
